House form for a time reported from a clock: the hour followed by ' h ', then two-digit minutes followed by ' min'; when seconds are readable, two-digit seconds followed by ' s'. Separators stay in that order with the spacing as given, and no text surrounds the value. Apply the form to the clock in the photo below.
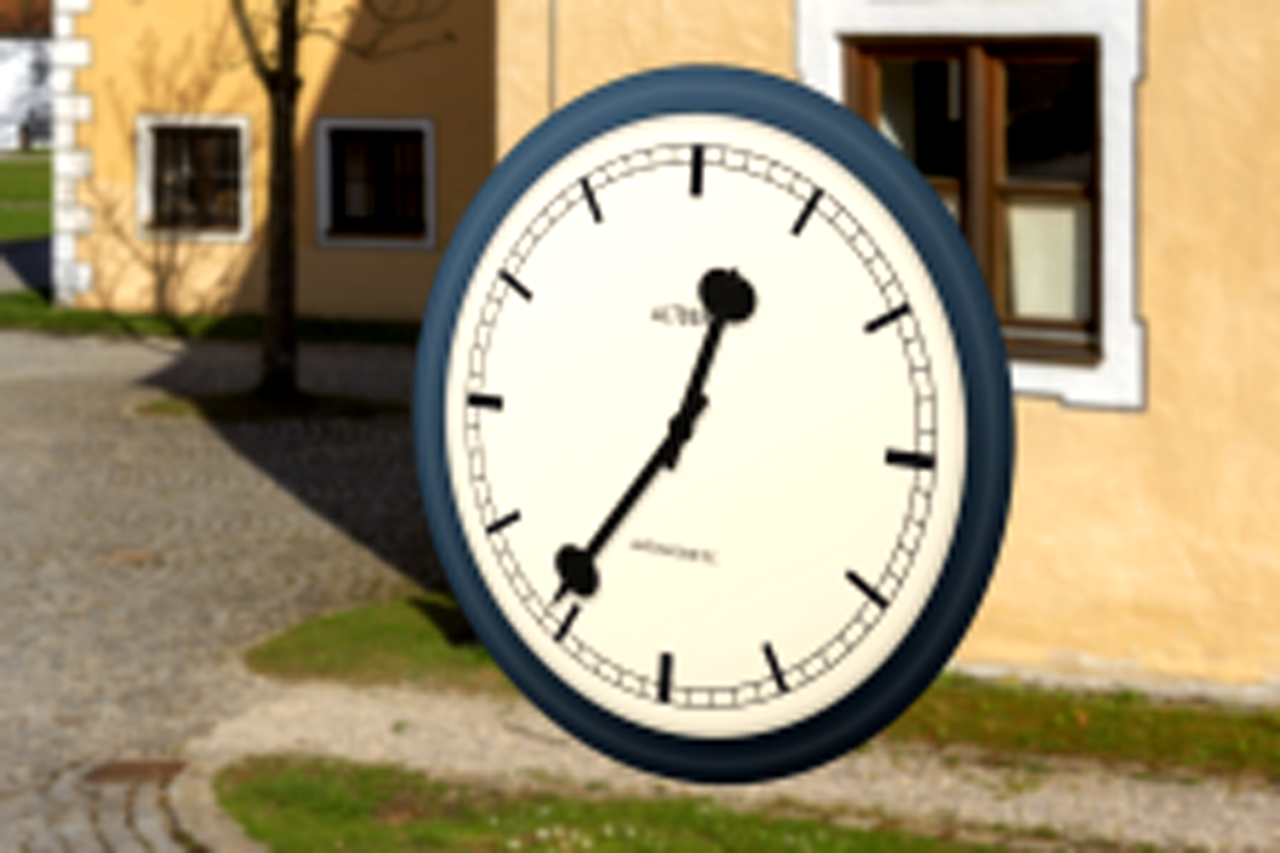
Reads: 12 h 36 min
